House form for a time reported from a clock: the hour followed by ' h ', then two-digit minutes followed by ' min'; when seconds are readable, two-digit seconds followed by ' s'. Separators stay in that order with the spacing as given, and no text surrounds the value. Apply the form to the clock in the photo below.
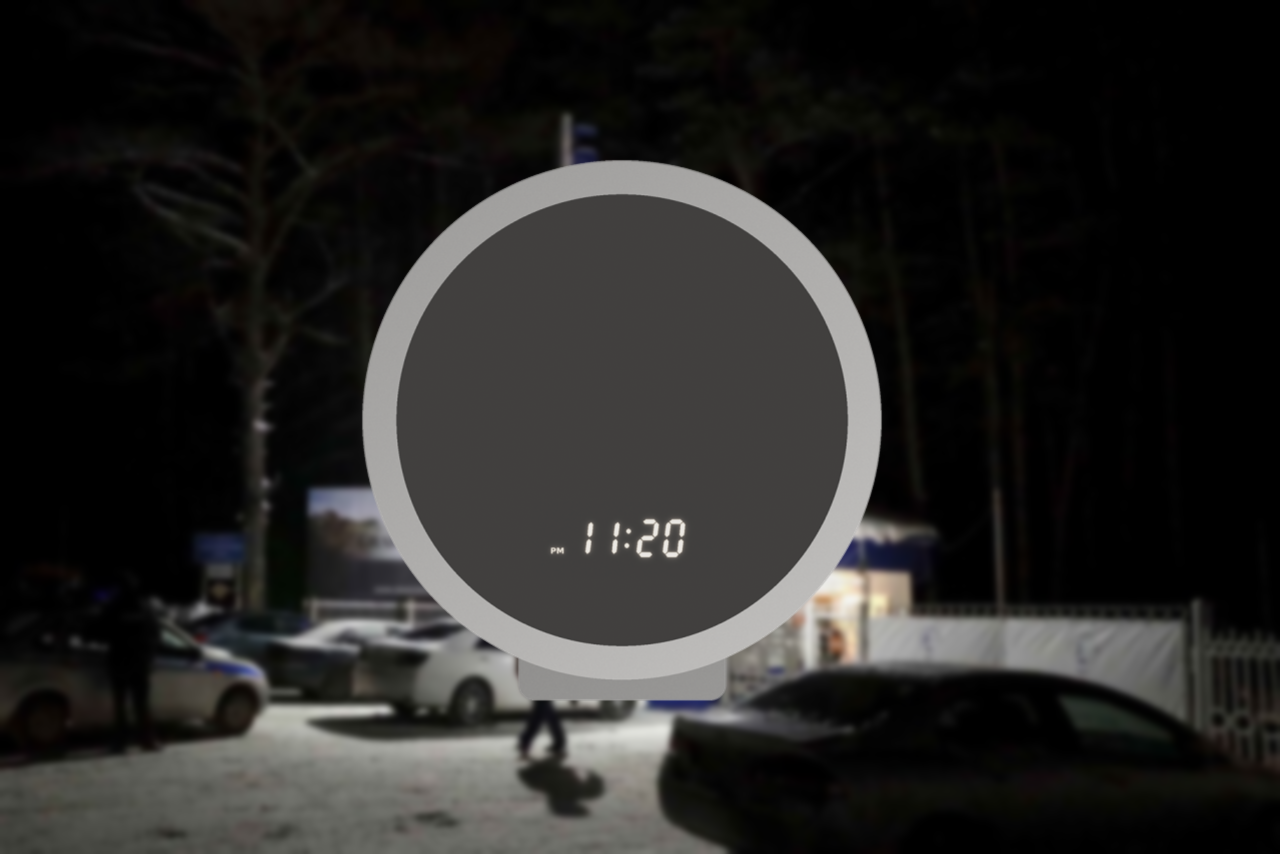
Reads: 11 h 20 min
